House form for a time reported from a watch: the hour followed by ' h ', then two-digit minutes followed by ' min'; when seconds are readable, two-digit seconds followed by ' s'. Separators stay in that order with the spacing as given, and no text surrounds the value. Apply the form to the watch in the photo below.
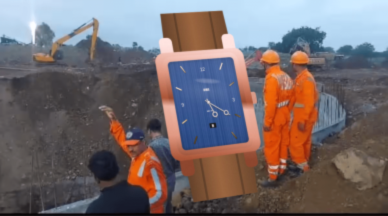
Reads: 5 h 21 min
